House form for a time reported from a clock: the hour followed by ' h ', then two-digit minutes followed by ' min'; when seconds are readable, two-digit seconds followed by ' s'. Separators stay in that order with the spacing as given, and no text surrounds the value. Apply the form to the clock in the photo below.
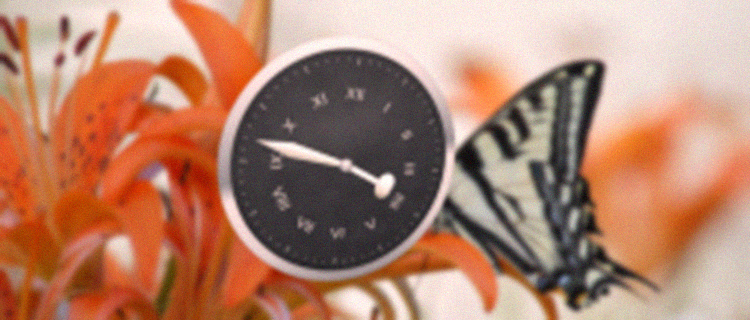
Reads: 3 h 47 min
